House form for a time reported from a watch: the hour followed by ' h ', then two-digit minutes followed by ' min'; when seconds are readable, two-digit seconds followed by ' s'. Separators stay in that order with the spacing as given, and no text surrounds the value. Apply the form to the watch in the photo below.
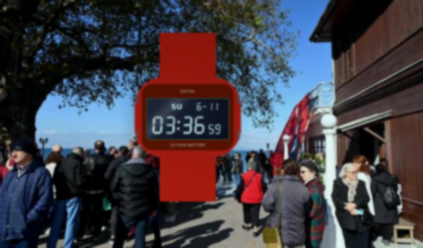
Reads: 3 h 36 min
